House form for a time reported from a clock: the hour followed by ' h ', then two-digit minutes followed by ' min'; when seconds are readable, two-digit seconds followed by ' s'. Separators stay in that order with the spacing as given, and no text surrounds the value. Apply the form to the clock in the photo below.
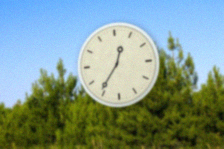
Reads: 12 h 36 min
